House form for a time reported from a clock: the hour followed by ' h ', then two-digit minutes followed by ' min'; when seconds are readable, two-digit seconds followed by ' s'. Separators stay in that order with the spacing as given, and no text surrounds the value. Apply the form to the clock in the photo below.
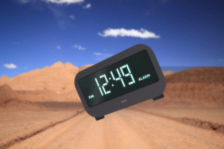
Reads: 12 h 49 min
